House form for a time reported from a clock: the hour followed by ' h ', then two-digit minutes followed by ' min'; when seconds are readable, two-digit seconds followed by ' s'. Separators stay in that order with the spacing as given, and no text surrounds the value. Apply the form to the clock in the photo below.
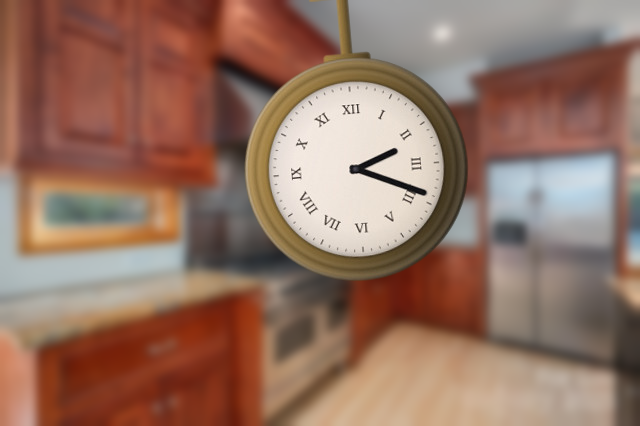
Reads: 2 h 19 min
